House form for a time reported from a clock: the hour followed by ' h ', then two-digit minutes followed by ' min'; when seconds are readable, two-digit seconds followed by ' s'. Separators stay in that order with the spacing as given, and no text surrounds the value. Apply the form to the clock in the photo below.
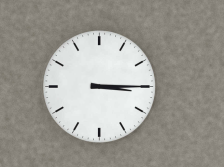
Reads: 3 h 15 min
